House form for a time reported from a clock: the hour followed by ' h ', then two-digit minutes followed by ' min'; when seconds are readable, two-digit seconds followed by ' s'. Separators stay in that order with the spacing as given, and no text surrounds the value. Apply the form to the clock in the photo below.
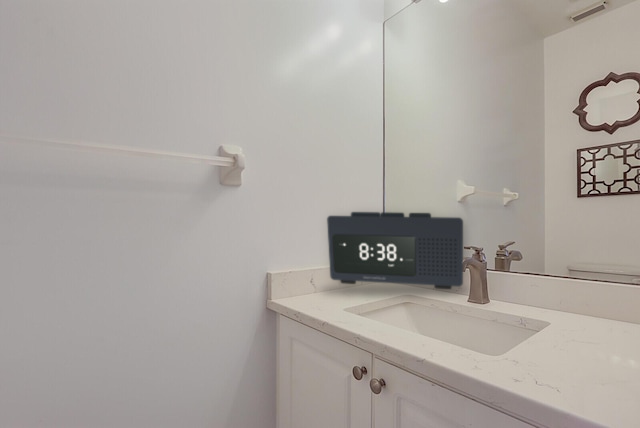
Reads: 8 h 38 min
